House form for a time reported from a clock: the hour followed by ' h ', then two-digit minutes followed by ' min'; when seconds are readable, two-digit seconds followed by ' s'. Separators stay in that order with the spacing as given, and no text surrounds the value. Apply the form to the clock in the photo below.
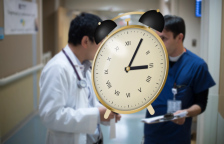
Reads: 3 h 05 min
